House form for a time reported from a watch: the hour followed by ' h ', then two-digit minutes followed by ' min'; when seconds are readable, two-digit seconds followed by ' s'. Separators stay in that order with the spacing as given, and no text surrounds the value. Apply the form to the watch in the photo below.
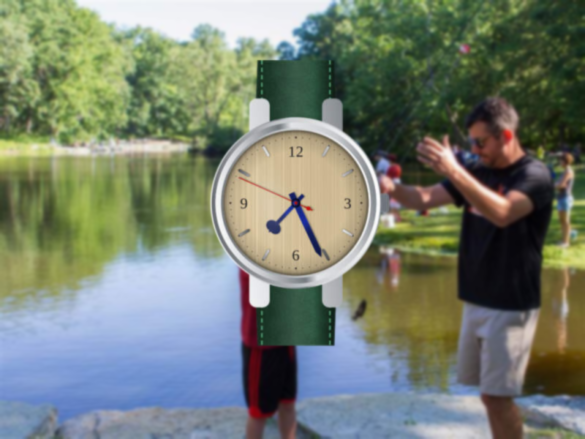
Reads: 7 h 25 min 49 s
